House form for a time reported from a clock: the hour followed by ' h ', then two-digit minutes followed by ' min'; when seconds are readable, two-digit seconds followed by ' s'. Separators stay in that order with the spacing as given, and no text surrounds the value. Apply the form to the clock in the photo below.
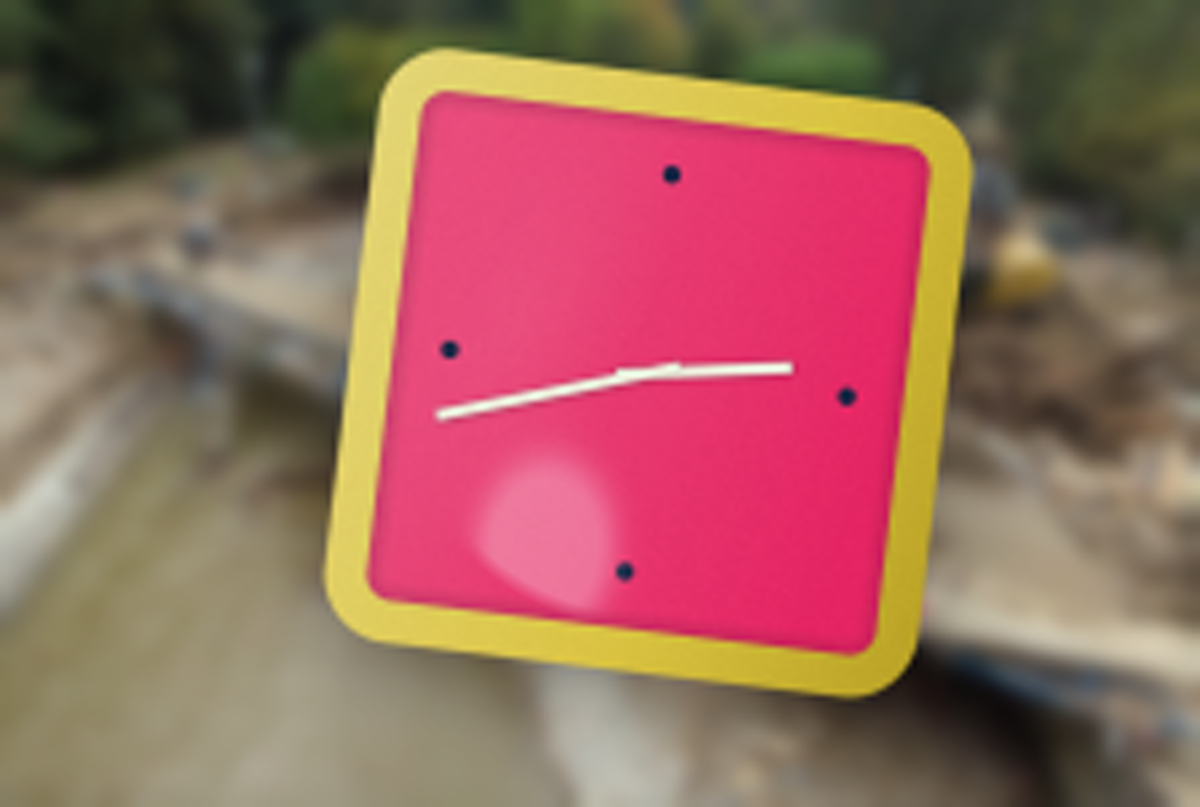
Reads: 2 h 42 min
